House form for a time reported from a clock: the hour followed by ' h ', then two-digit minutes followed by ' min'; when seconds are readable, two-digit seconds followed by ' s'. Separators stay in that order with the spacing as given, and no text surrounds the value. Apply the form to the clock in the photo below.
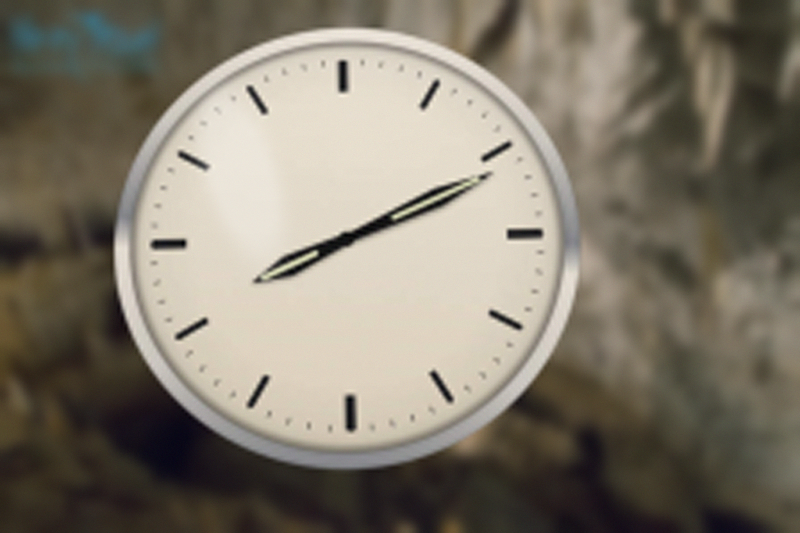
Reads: 8 h 11 min
